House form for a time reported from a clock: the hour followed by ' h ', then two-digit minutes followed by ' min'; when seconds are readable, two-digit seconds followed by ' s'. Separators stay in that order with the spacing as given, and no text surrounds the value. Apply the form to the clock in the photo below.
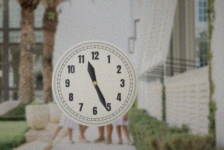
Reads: 11 h 26 min
